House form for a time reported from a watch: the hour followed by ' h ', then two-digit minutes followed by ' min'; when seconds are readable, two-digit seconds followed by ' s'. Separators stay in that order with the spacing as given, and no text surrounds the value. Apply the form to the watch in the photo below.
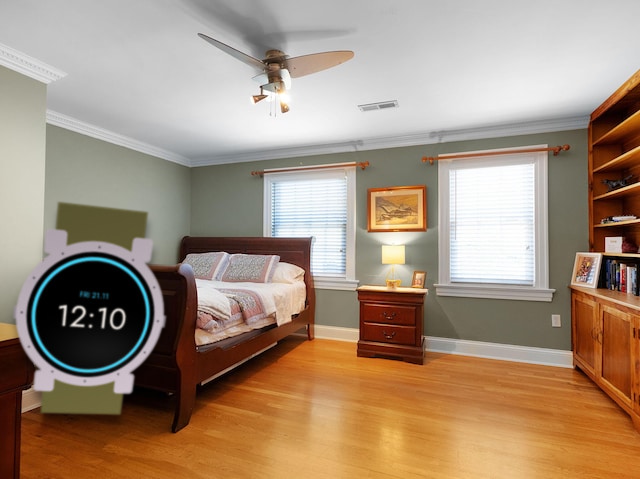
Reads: 12 h 10 min
